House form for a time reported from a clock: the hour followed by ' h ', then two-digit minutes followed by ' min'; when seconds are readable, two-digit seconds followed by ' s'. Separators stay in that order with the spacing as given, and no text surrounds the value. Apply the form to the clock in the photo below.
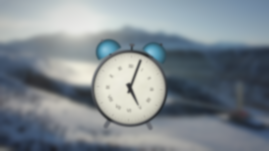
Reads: 5 h 03 min
